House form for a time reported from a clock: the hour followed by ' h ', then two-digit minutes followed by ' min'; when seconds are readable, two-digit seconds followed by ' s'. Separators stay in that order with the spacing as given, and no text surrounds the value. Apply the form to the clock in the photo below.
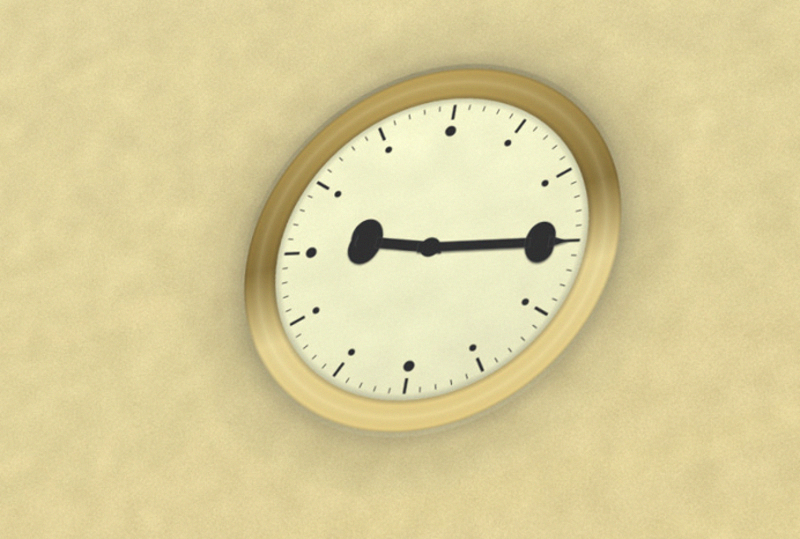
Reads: 9 h 15 min
